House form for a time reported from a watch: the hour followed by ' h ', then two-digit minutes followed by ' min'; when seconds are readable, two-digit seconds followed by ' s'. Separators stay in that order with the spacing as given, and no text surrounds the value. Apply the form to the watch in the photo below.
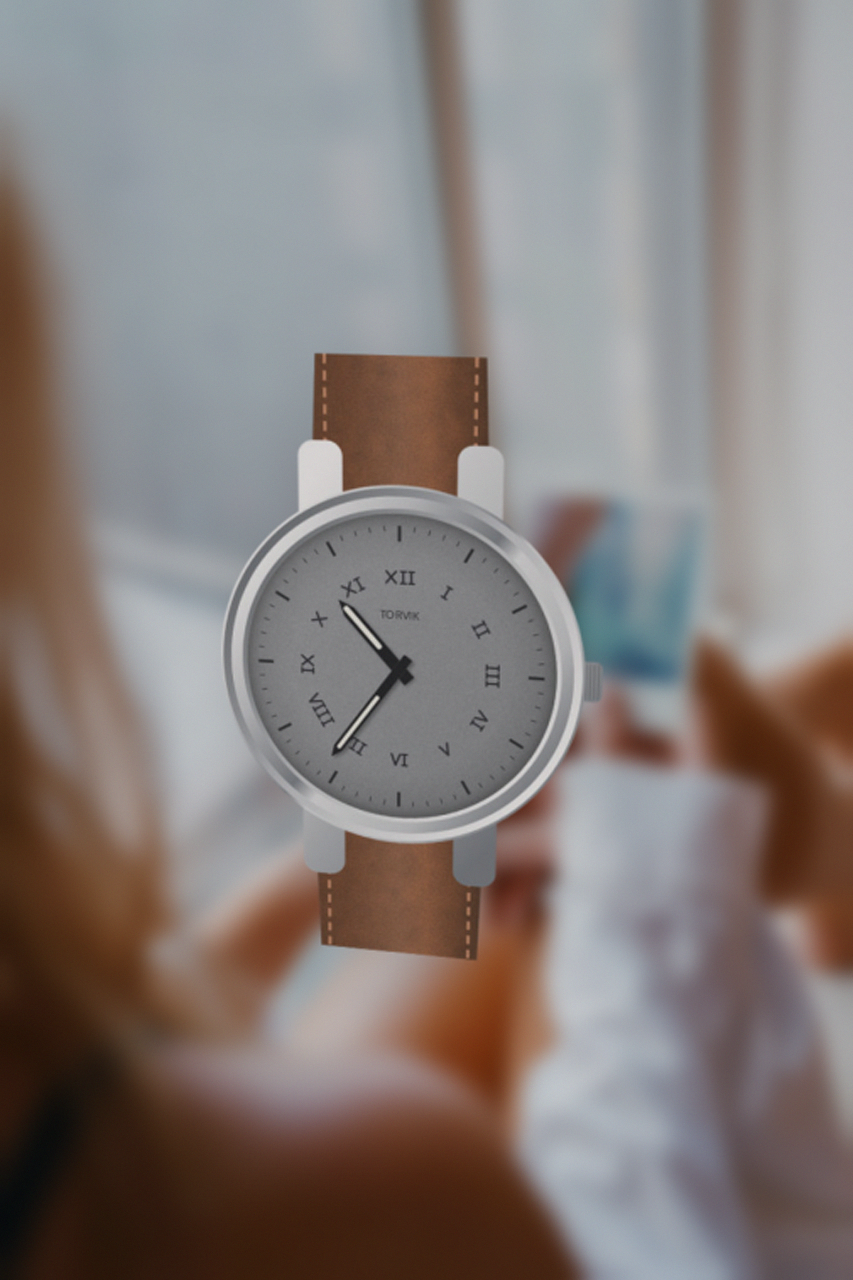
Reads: 10 h 36 min
